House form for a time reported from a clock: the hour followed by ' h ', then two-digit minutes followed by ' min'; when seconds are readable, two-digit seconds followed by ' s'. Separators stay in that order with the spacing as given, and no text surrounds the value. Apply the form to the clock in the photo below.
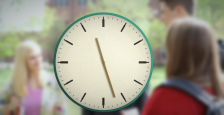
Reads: 11 h 27 min
